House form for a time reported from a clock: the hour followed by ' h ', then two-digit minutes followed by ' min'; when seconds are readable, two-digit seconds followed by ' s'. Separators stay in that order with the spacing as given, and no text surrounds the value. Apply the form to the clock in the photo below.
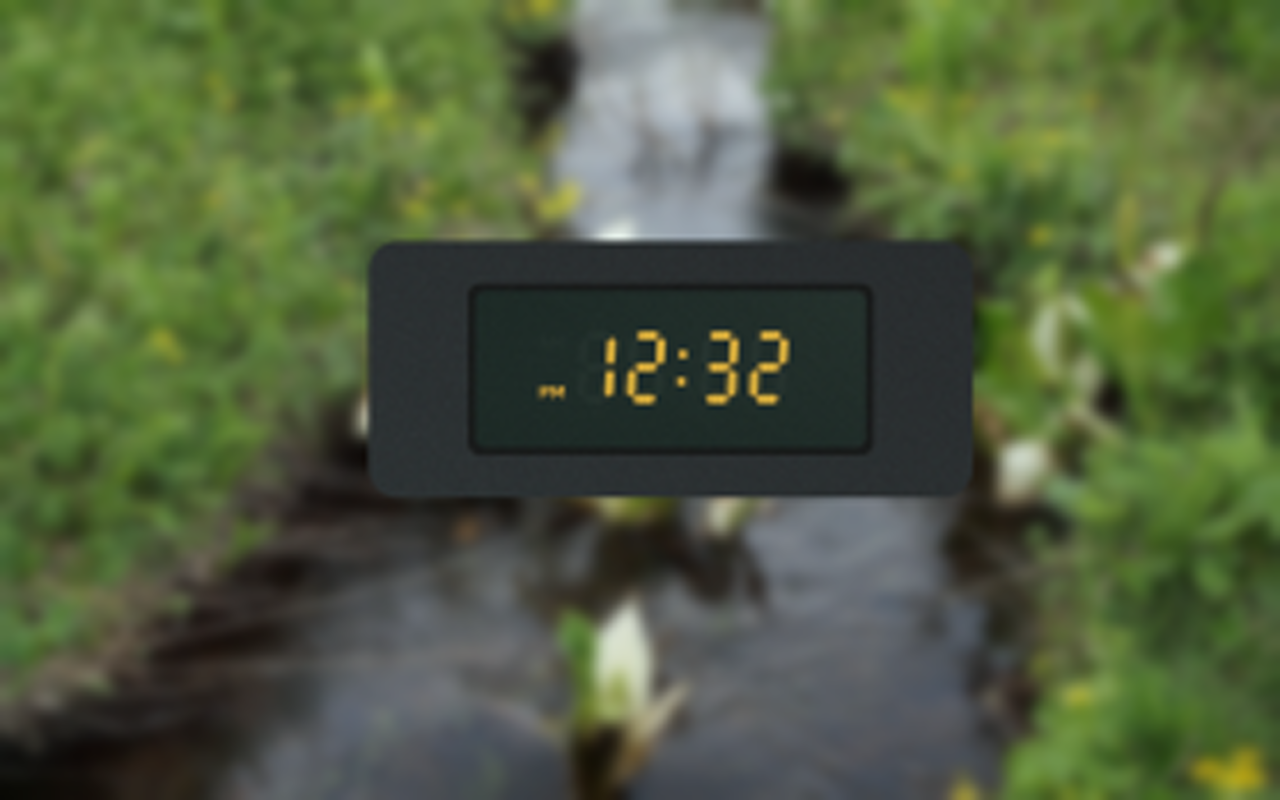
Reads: 12 h 32 min
